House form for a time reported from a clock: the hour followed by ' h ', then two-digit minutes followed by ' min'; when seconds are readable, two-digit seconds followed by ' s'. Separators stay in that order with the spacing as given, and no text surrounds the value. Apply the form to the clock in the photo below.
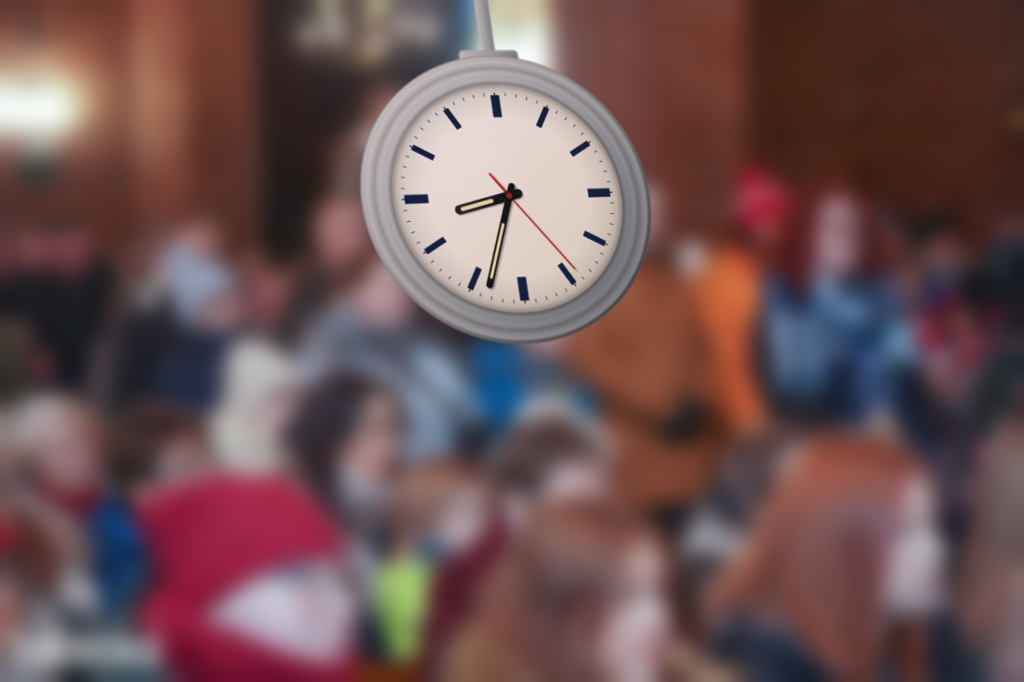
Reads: 8 h 33 min 24 s
